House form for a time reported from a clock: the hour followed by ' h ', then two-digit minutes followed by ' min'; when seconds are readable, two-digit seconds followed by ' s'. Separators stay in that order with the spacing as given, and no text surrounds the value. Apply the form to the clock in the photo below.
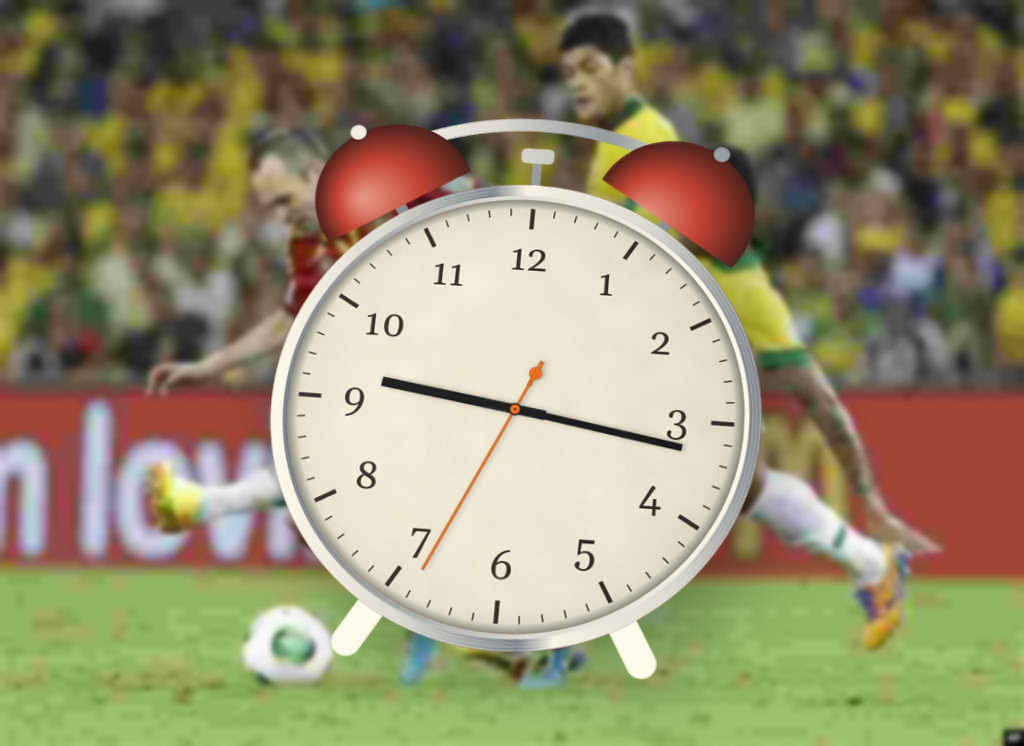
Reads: 9 h 16 min 34 s
